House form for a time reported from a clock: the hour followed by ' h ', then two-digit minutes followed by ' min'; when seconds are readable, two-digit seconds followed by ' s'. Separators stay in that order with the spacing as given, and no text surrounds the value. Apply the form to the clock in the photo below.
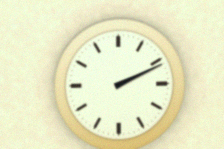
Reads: 2 h 11 min
